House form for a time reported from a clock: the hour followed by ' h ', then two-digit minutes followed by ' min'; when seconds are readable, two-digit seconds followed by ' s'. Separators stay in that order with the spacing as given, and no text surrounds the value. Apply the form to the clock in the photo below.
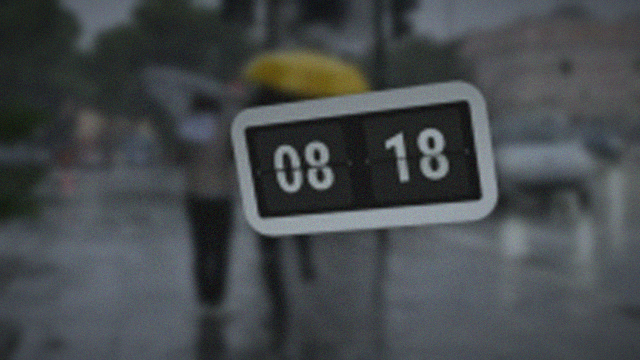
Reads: 8 h 18 min
